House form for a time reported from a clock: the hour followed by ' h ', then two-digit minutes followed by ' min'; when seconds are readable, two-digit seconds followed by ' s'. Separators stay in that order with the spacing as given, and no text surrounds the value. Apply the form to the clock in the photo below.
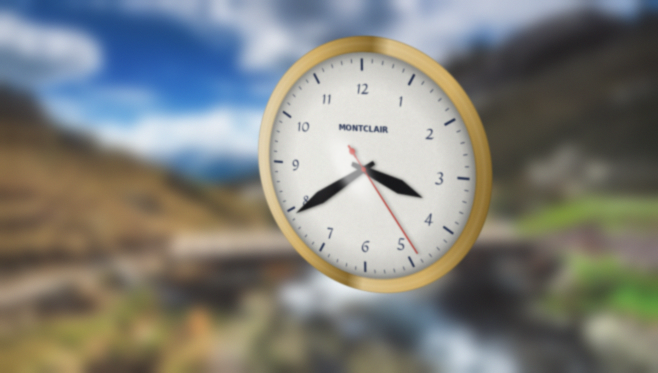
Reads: 3 h 39 min 24 s
